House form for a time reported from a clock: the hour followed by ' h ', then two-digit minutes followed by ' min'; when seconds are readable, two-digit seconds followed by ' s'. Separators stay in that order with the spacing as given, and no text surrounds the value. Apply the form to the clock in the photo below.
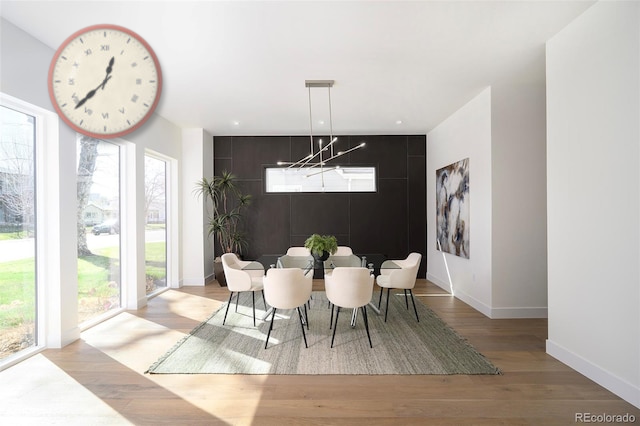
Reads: 12 h 38 min
